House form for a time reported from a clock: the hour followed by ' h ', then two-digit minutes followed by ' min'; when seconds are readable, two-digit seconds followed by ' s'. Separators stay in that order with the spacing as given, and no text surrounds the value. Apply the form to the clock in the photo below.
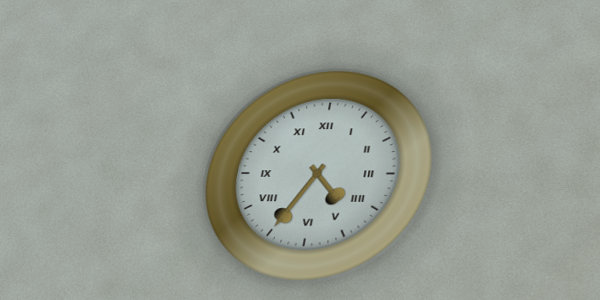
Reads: 4 h 35 min
